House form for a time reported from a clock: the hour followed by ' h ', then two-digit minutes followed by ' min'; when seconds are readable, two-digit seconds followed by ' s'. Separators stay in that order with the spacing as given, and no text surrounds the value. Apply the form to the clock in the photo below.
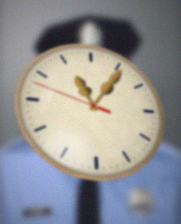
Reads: 11 h 05 min 48 s
